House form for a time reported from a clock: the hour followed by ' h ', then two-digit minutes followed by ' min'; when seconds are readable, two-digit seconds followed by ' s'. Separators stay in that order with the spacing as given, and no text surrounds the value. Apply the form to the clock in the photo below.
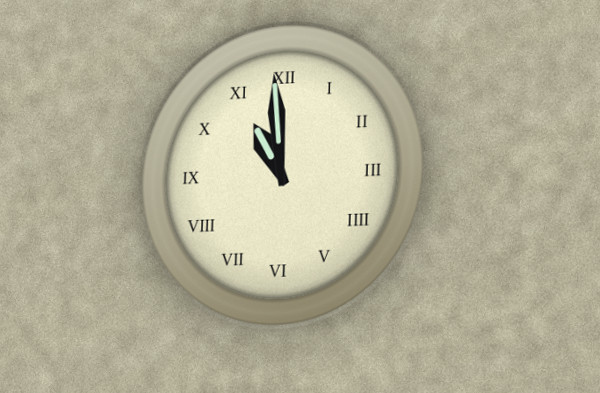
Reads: 10 h 59 min
